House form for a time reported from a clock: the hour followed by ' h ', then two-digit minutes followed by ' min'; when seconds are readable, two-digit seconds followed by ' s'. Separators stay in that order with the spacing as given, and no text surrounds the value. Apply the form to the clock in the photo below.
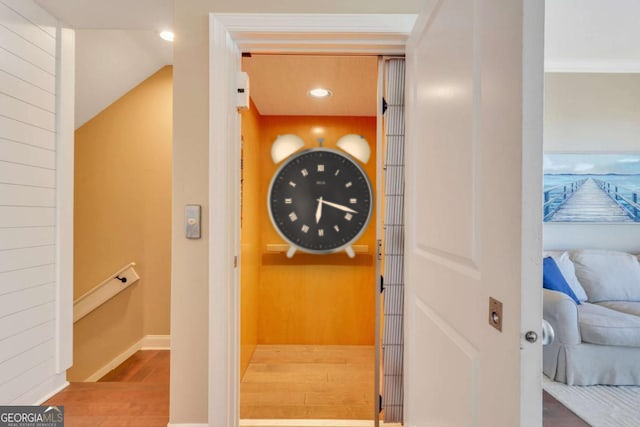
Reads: 6 h 18 min
